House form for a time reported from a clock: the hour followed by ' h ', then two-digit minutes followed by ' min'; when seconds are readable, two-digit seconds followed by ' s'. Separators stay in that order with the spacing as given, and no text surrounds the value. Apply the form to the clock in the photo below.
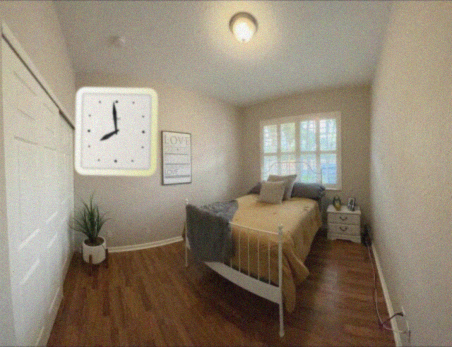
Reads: 7 h 59 min
